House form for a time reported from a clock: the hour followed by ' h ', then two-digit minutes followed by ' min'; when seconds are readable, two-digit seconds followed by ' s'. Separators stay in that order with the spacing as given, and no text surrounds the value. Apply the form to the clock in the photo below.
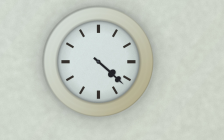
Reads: 4 h 22 min
